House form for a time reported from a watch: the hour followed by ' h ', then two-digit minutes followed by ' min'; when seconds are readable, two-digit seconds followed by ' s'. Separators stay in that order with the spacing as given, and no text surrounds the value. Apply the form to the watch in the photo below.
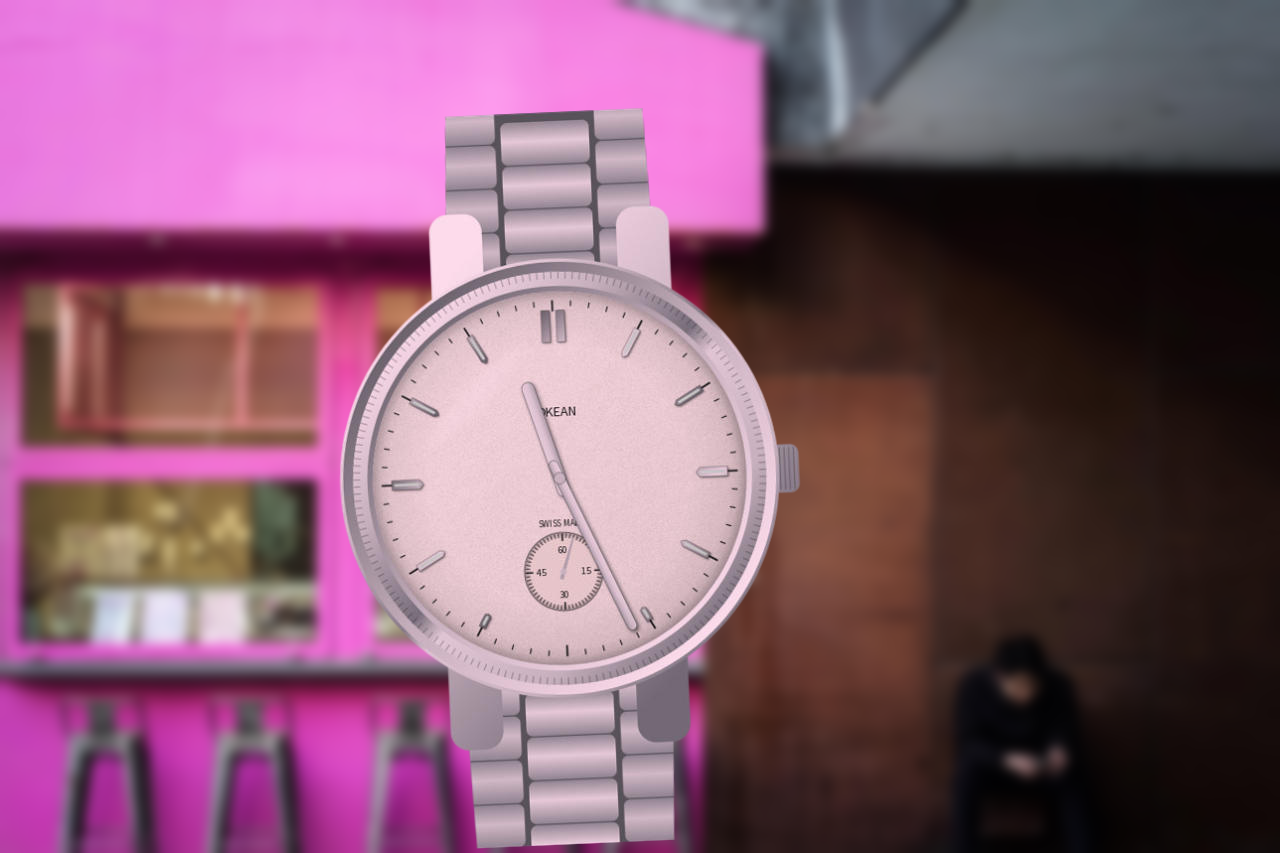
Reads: 11 h 26 min 03 s
